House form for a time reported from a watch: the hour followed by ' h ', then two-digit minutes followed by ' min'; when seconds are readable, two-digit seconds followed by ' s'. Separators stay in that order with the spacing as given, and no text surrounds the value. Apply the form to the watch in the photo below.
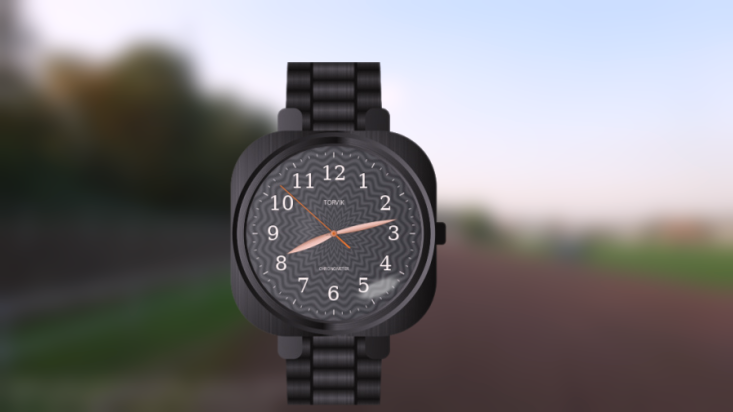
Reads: 8 h 12 min 52 s
